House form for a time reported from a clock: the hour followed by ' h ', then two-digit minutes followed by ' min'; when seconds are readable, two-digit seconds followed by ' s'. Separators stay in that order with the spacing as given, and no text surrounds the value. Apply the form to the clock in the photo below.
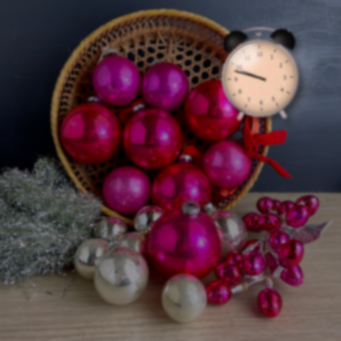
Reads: 9 h 48 min
